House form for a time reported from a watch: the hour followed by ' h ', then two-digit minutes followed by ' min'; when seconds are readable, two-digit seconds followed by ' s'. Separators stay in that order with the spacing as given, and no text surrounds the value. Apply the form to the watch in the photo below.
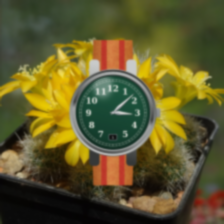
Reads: 3 h 08 min
